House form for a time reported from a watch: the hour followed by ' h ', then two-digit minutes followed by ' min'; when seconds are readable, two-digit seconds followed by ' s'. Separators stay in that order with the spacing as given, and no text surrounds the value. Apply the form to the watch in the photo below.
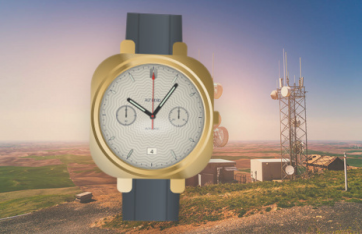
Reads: 10 h 06 min
